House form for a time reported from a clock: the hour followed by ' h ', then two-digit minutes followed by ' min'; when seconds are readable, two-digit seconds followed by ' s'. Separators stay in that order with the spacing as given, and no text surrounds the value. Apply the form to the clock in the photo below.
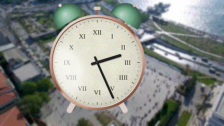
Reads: 2 h 26 min
